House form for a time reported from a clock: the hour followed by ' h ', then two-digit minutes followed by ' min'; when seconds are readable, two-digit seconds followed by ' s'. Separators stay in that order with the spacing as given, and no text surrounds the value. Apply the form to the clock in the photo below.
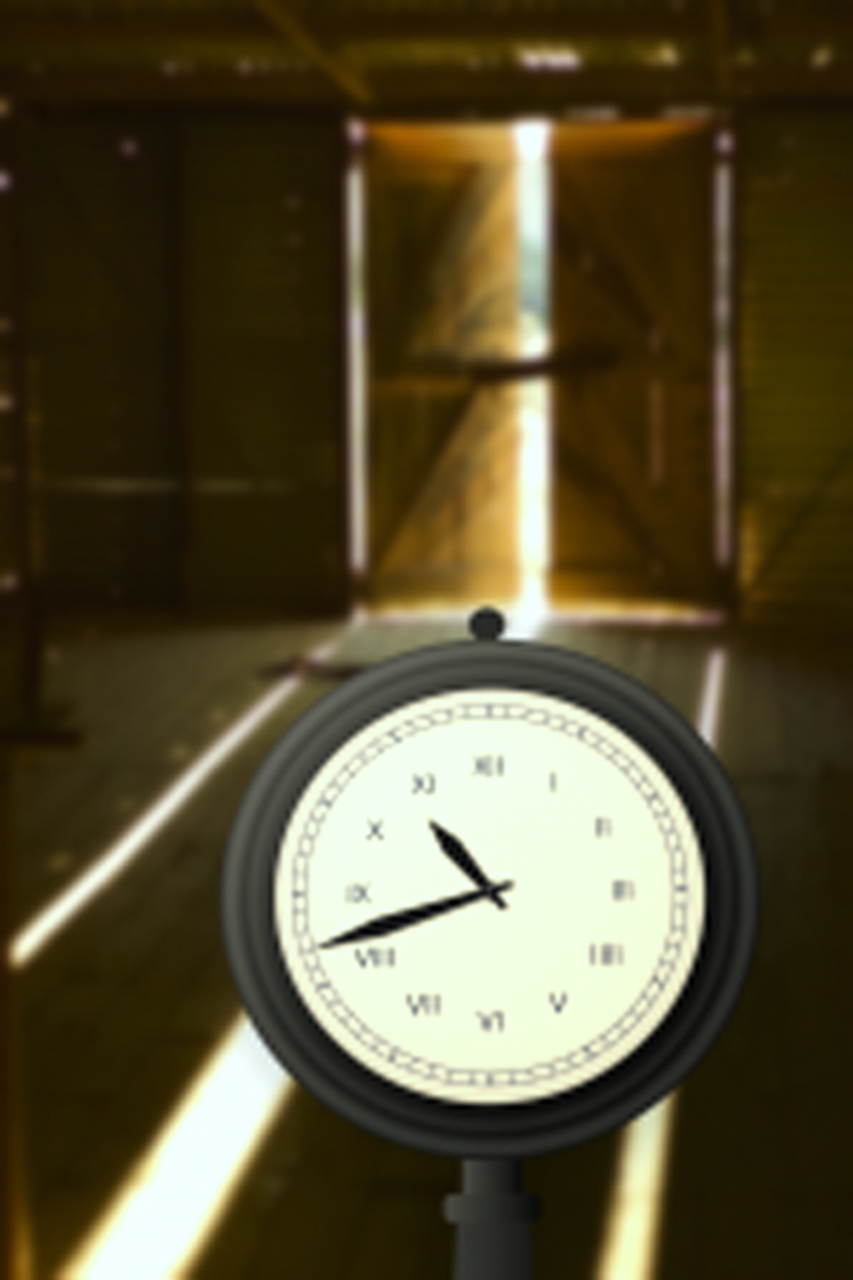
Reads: 10 h 42 min
